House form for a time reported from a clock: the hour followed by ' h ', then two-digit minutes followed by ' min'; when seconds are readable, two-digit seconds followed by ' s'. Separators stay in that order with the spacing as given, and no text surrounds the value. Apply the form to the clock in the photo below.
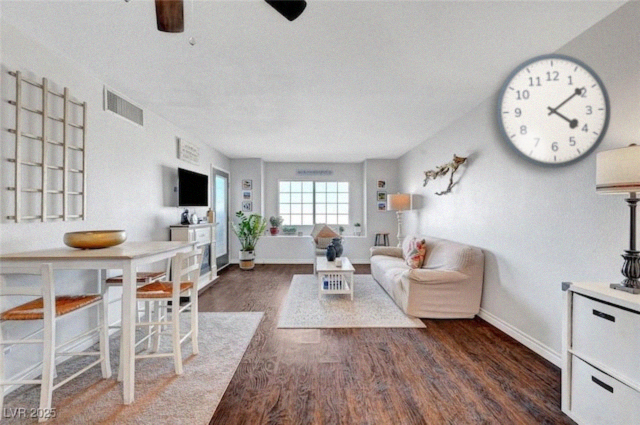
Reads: 4 h 09 min
